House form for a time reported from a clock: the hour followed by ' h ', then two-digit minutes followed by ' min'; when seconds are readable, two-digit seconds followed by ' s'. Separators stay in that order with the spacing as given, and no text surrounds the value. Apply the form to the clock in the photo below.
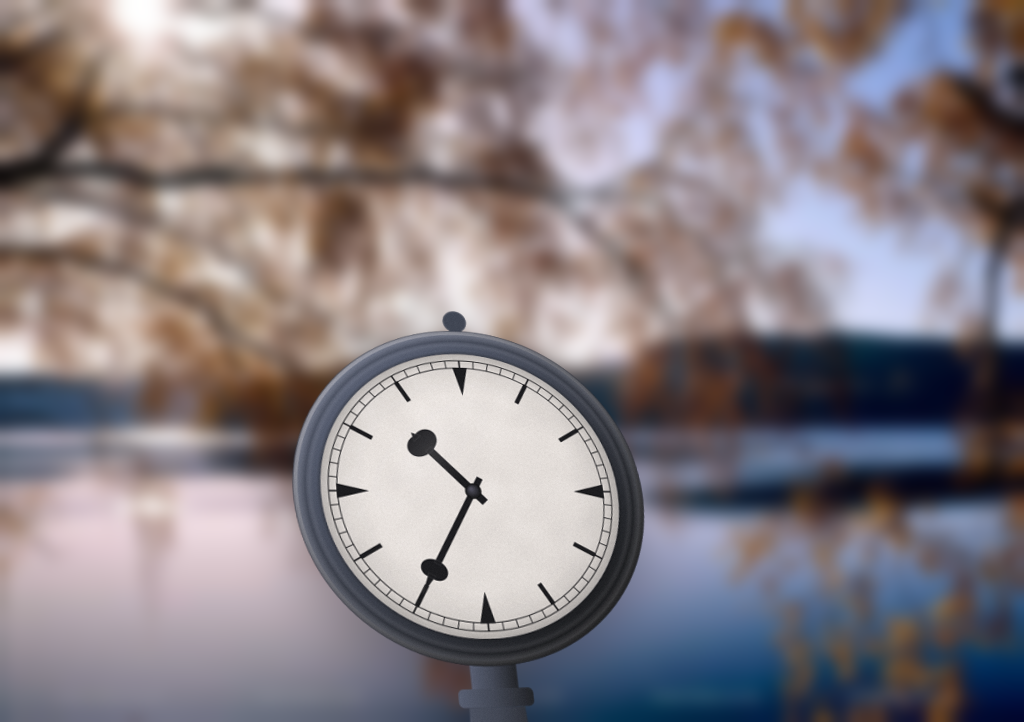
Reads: 10 h 35 min
